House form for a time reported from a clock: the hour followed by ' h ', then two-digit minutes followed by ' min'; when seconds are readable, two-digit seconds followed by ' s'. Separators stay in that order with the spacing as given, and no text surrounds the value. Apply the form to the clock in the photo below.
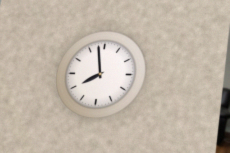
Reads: 7 h 58 min
